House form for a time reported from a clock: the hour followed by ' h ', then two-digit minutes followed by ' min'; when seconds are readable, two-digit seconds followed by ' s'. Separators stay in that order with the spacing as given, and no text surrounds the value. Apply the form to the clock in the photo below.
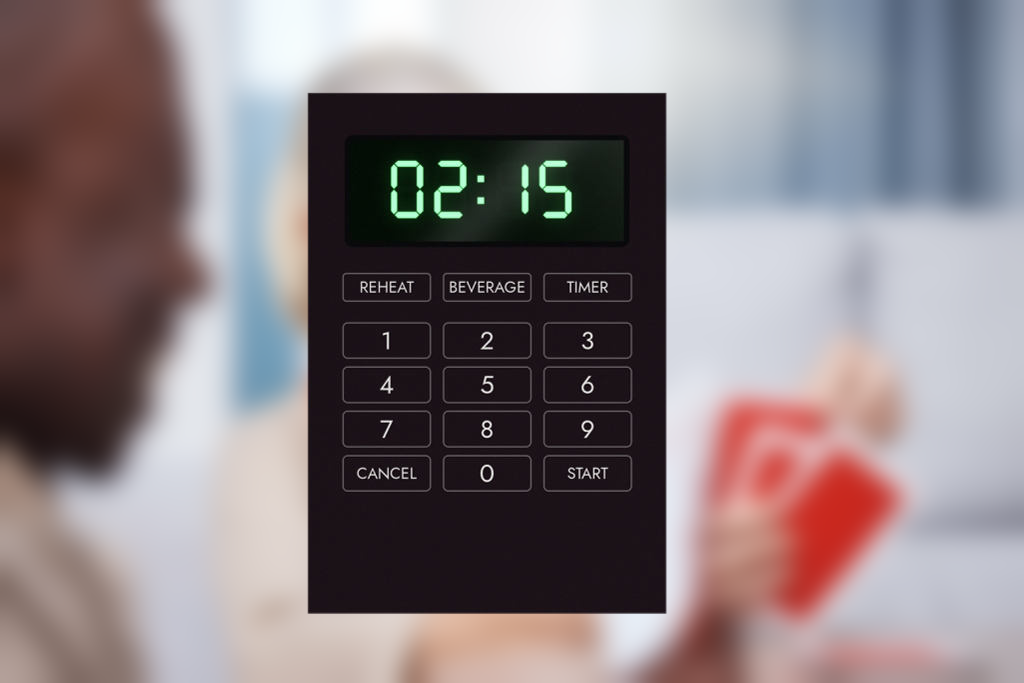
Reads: 2 h 15 min
